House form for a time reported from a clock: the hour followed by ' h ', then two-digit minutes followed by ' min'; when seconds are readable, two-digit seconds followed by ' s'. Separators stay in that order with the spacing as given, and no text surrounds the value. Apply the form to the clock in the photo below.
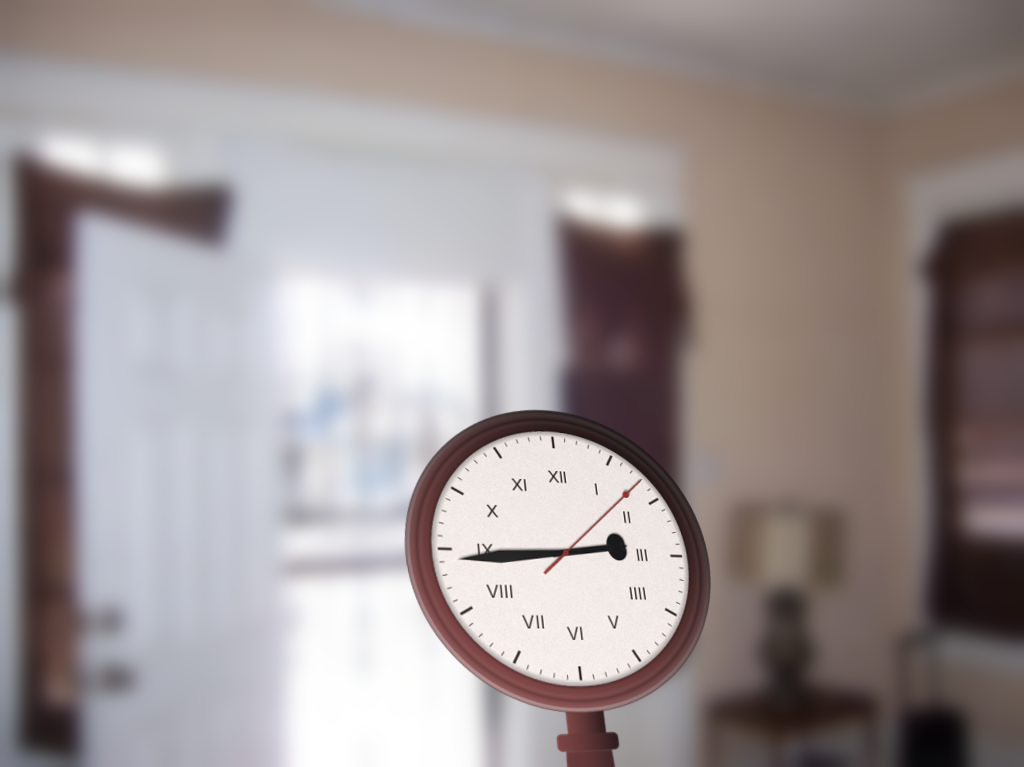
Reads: 2 h 44 min 08 s
